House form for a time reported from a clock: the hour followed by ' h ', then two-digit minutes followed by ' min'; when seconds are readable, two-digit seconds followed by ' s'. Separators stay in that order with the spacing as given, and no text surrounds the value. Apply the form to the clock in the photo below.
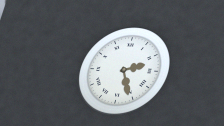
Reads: 2 h 26 min
